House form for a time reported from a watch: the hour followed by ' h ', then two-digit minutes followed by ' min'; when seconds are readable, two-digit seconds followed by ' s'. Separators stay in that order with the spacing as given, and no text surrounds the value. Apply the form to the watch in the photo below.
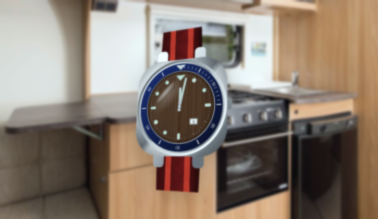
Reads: 12 h 02 min
